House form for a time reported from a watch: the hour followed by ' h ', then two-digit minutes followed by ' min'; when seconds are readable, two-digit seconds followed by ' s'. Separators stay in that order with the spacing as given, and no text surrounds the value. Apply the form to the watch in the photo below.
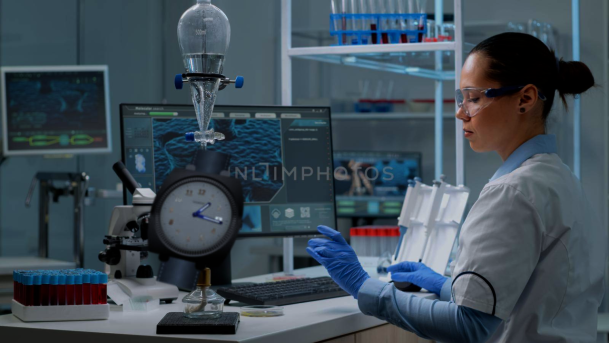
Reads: 1 h 16 min
